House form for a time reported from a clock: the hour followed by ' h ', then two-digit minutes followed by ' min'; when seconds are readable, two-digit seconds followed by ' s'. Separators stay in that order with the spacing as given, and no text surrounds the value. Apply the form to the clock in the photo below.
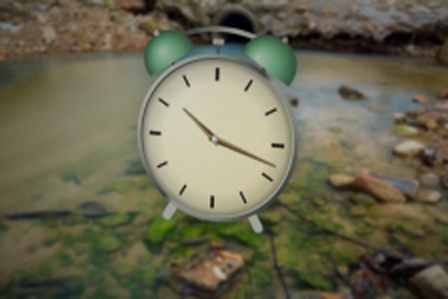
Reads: 10 h 18 min
